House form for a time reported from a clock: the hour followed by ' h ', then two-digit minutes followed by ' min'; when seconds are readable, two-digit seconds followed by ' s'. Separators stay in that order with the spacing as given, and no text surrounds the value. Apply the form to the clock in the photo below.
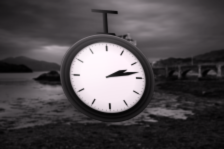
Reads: 2 h 13 min
